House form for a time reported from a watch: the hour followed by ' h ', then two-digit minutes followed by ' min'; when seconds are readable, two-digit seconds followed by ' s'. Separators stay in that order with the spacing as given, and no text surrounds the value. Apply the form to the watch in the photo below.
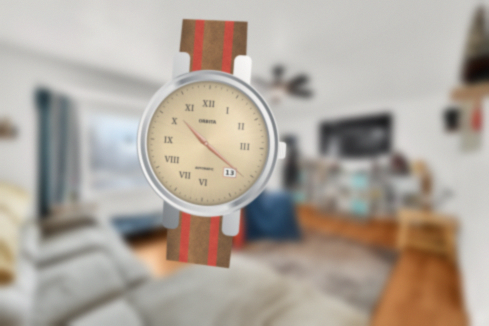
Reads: 10 h 21 min
